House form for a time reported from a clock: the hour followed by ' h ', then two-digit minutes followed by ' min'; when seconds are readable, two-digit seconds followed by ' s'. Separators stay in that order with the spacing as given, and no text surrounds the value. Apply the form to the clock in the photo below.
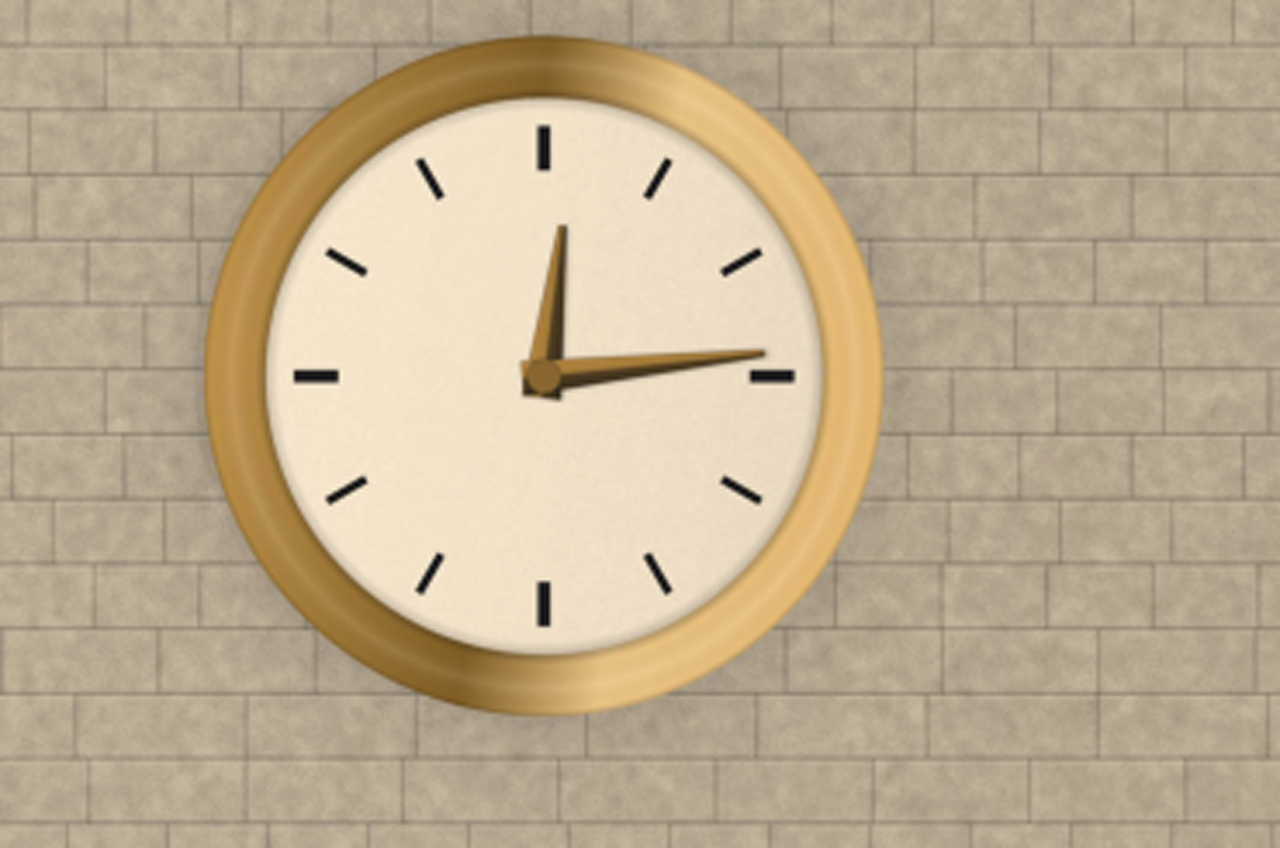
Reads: 12 h 14 min
